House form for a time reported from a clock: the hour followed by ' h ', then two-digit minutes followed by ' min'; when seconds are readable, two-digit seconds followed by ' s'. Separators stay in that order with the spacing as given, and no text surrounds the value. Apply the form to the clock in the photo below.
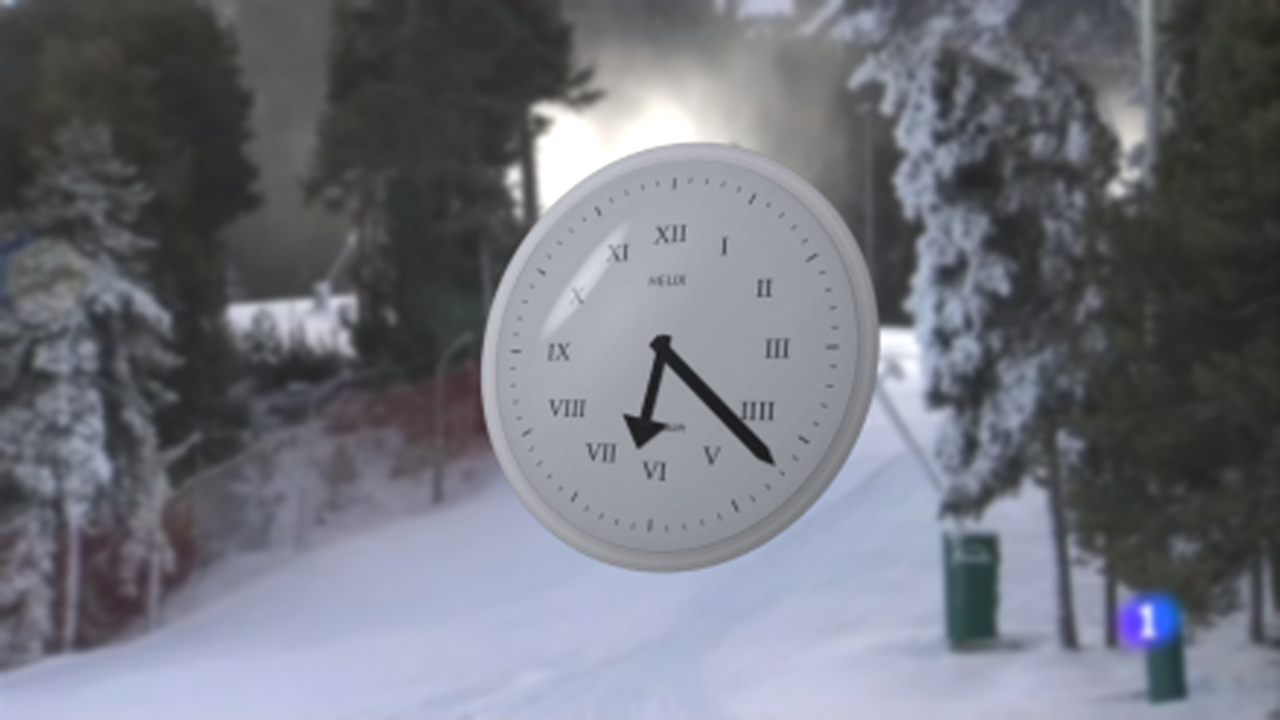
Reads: 6 h 22 min
